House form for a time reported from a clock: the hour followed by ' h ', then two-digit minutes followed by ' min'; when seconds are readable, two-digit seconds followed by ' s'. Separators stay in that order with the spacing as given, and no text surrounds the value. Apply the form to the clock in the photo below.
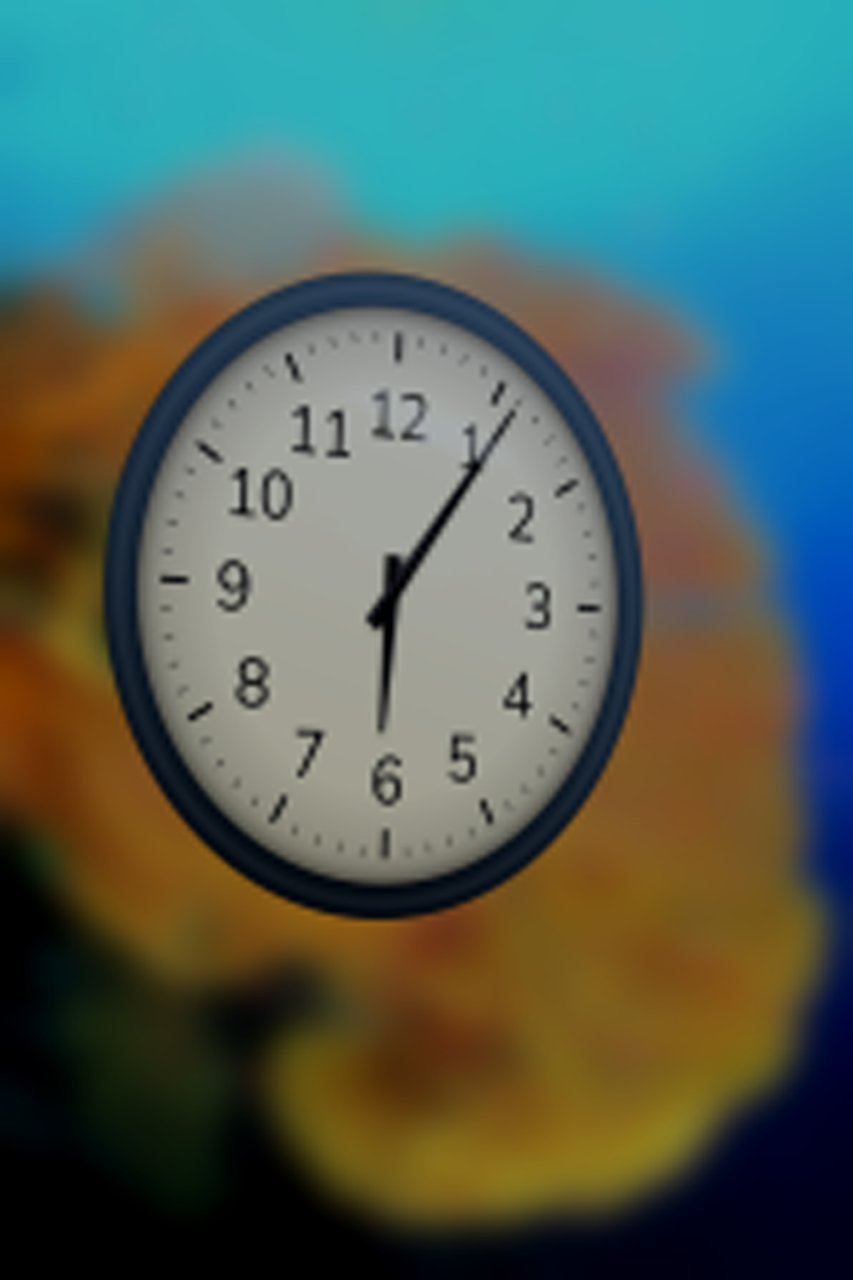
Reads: 6 h 06 min
